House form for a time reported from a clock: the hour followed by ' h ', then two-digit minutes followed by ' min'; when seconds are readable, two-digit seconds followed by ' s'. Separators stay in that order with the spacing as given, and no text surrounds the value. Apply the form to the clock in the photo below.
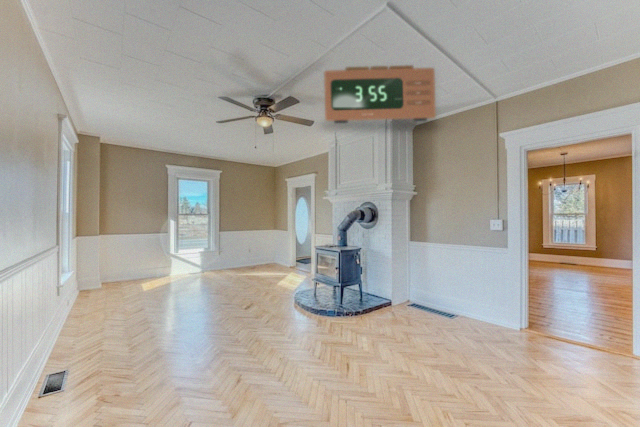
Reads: 3 h 55 min
